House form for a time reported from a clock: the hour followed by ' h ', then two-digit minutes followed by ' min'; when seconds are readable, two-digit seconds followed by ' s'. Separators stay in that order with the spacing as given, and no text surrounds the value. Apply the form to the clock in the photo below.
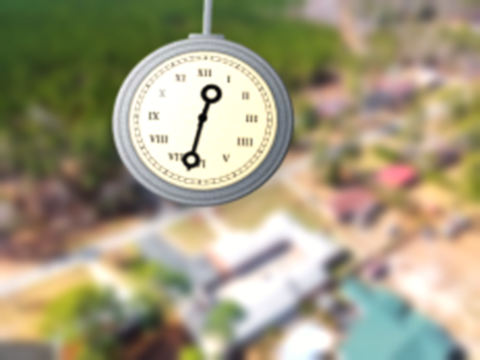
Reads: 12 h 32 min
